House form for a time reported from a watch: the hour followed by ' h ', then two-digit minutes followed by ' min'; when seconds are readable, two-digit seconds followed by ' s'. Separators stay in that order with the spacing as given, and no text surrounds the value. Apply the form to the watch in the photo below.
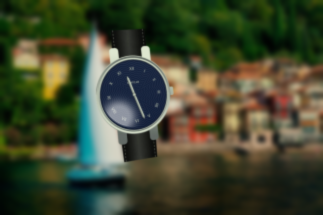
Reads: 11 h 27 min
